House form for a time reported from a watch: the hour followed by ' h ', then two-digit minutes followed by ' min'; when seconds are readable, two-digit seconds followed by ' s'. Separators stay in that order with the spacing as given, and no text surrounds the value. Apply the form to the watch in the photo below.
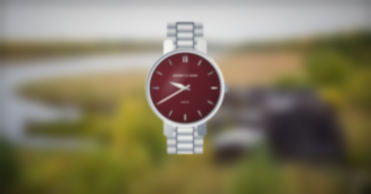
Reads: 9 h 40 min
